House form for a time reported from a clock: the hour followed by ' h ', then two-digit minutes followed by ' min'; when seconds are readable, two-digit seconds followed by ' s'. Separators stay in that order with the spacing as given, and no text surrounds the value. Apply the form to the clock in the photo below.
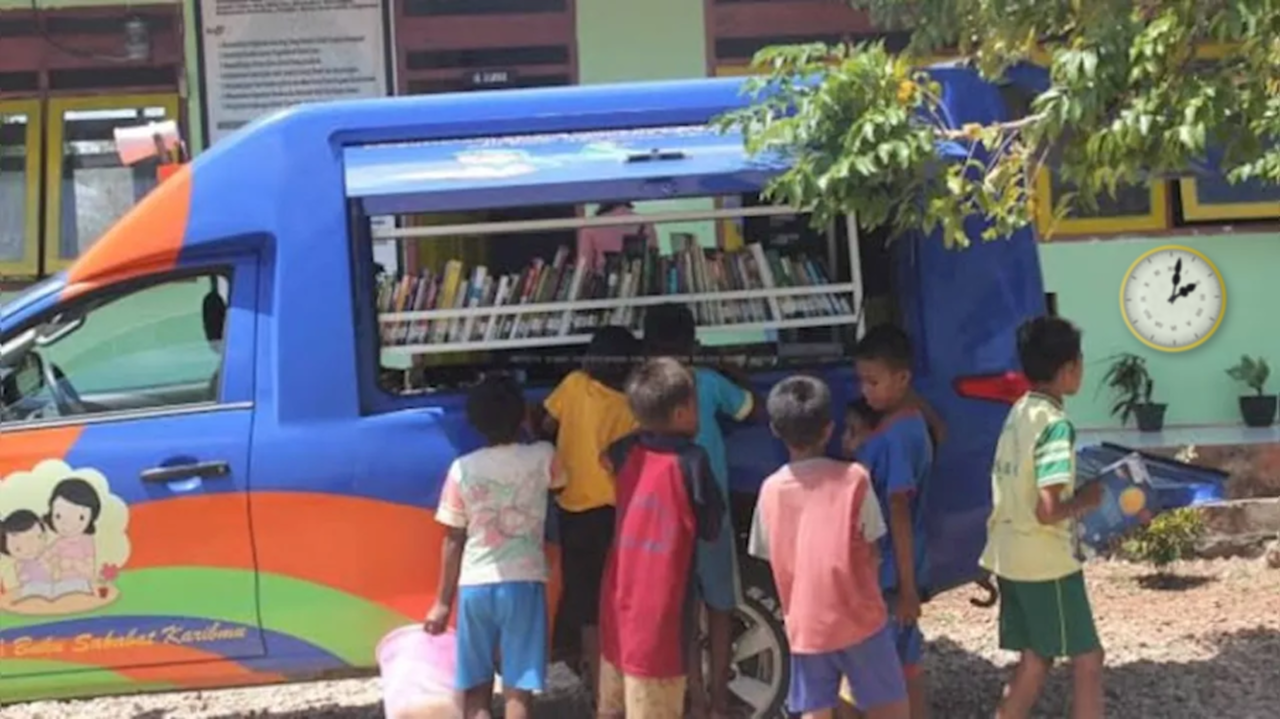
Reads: 2 h 02 min
